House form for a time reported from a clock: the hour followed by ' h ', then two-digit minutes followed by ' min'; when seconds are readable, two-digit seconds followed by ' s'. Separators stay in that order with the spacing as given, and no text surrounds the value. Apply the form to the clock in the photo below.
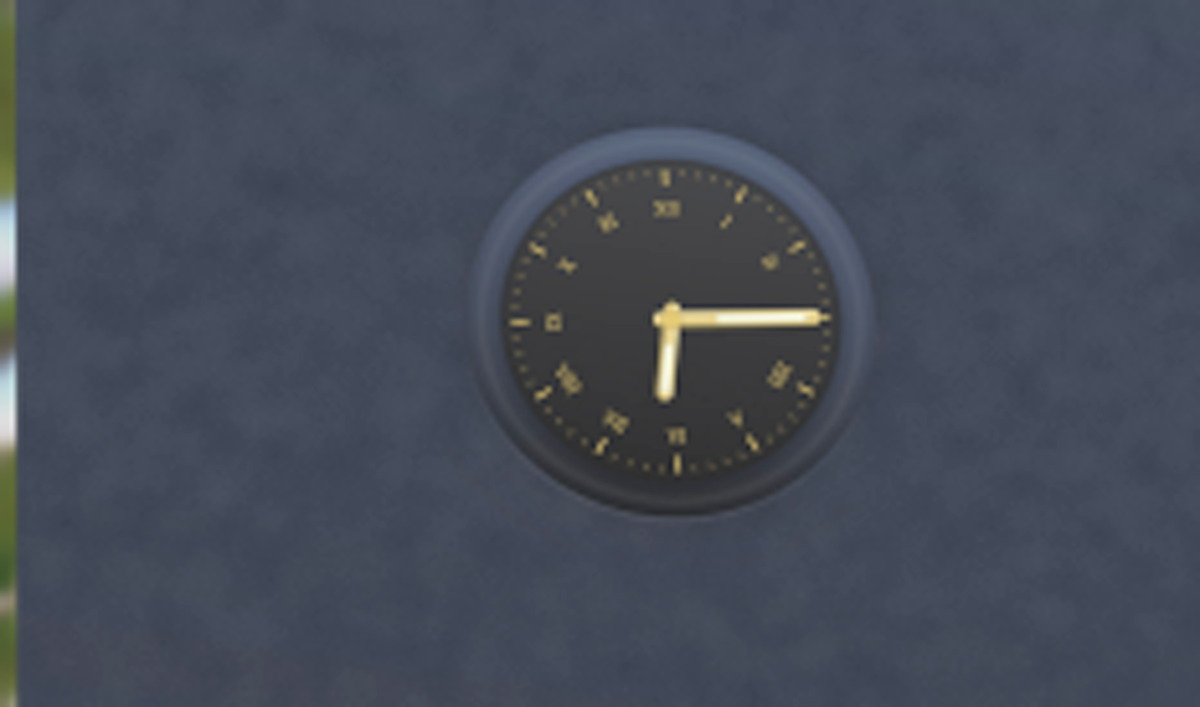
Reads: 6 h 15 min
